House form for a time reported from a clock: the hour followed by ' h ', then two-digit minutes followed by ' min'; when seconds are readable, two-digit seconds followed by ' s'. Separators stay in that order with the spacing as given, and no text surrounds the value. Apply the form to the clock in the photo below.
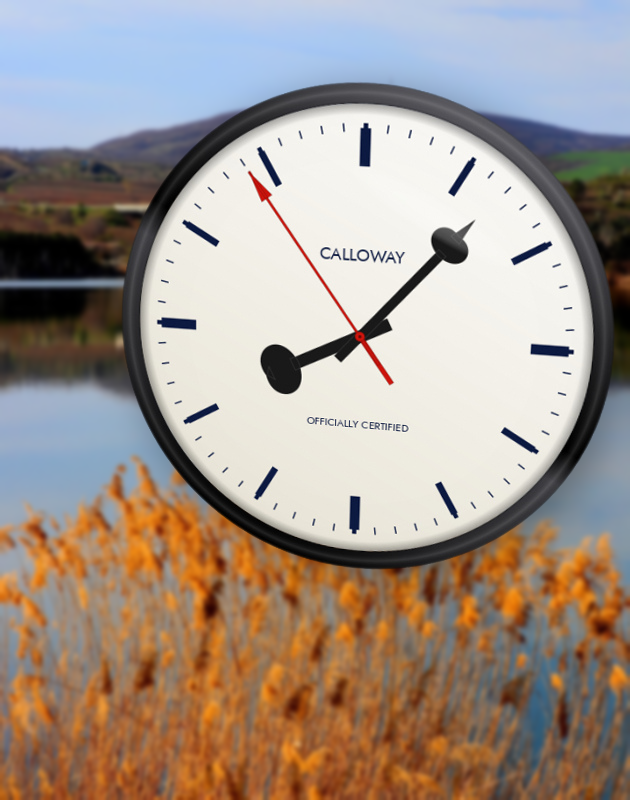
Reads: 8 h 06 min 54 s
